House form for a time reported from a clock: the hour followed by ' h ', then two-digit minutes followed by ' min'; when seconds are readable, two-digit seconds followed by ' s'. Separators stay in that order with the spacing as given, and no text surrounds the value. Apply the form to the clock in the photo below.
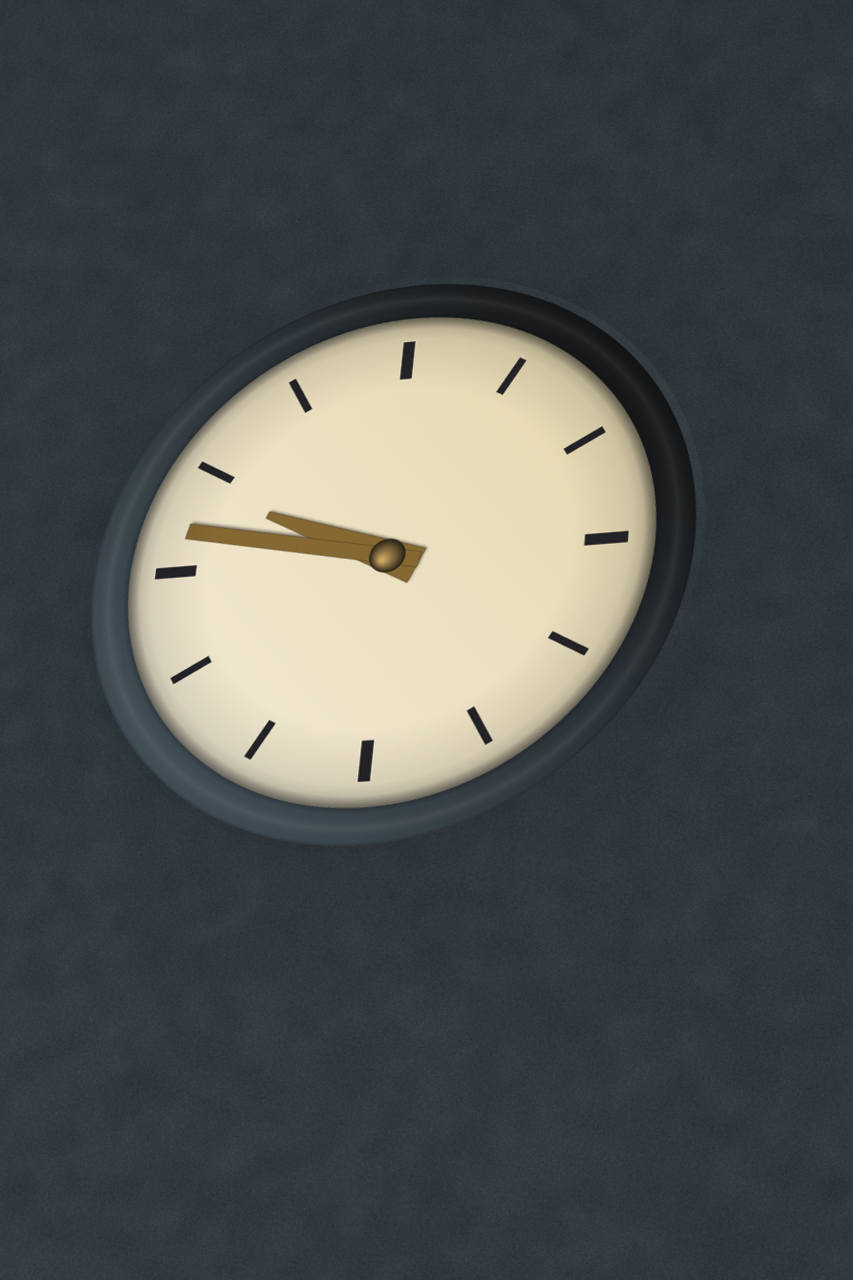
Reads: 9 h 47 min
